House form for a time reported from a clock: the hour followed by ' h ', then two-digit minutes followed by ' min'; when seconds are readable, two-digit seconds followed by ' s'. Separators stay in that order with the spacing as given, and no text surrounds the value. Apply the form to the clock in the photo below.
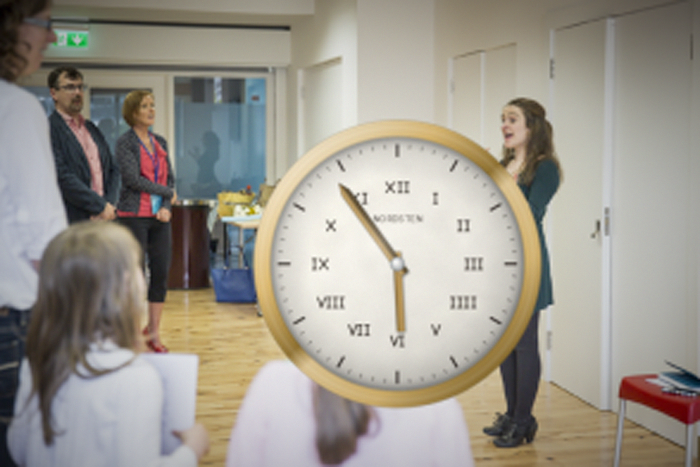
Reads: 5 h 54 min
